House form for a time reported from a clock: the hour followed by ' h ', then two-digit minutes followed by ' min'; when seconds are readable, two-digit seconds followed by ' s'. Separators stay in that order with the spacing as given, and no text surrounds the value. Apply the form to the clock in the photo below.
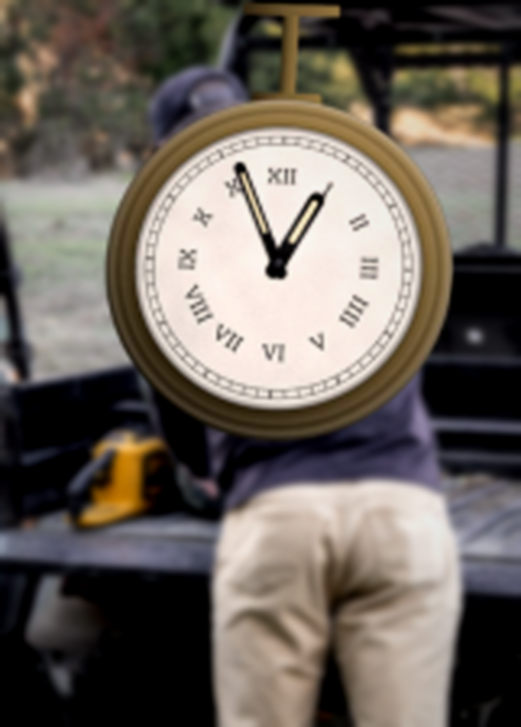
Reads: 12 h 56 min
